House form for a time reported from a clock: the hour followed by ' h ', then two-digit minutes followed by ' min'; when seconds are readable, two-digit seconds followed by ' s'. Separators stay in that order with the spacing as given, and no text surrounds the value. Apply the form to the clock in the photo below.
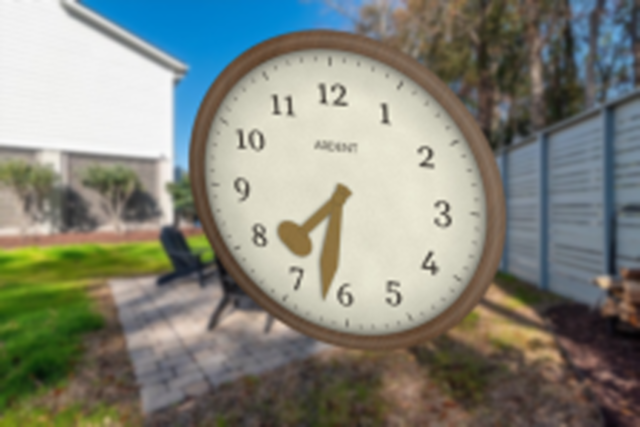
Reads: 7 h 32 min
